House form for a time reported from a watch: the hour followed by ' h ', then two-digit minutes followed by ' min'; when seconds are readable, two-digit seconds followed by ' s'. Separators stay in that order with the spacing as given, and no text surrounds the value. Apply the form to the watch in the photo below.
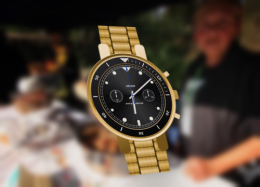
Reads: 6 h 09 min
